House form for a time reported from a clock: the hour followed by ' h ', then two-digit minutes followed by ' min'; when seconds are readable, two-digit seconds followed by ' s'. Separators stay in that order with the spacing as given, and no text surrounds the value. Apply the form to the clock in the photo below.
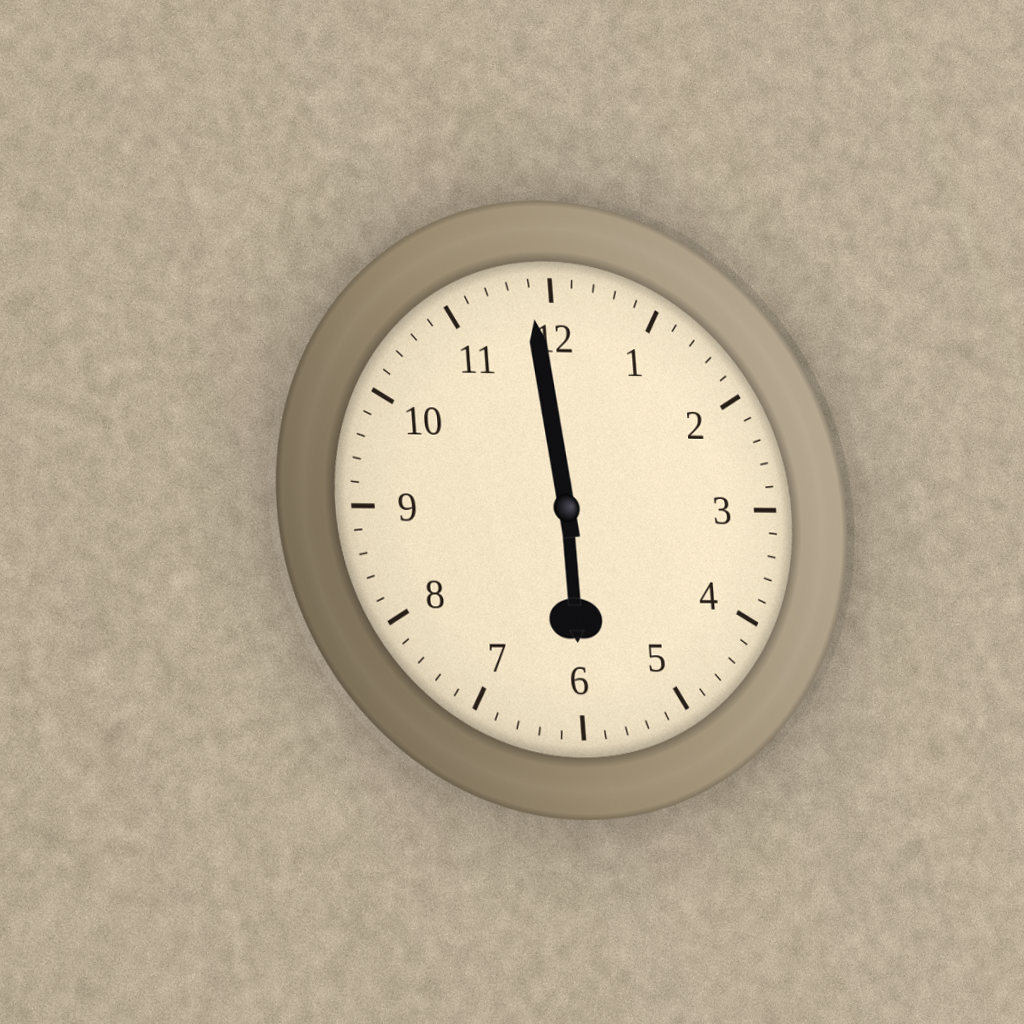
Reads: 5 h 59 min
